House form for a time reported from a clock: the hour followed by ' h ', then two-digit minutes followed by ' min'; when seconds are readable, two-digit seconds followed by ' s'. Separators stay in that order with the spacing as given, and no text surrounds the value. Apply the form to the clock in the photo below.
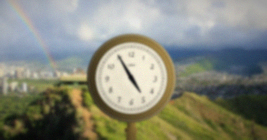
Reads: 4 h 55 min
